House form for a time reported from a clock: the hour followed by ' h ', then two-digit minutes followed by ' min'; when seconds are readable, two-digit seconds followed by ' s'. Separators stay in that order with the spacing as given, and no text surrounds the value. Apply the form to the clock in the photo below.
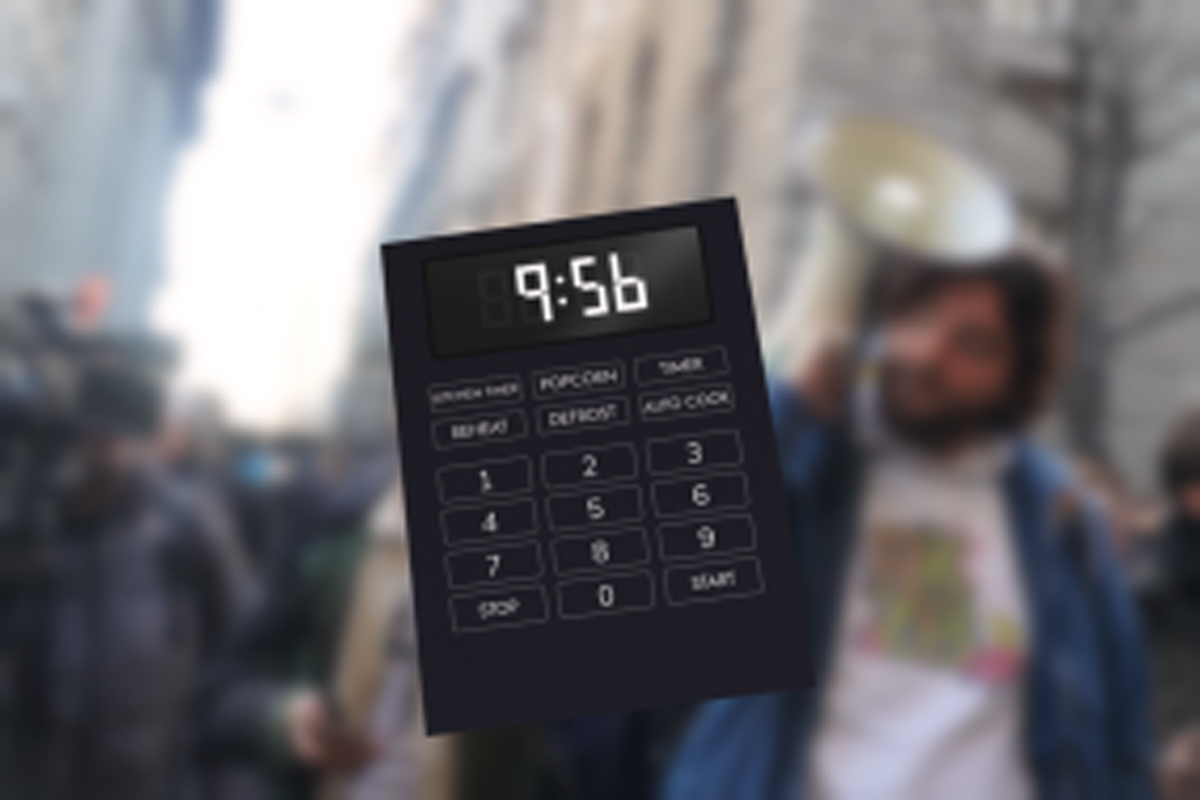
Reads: 9 h 56 min
